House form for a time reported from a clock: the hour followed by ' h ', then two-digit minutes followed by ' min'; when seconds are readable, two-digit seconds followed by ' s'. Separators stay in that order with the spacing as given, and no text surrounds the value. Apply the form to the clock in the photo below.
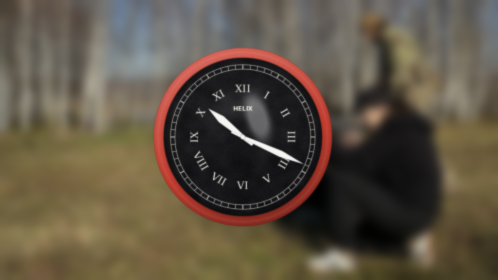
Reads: 10 h 19 min
